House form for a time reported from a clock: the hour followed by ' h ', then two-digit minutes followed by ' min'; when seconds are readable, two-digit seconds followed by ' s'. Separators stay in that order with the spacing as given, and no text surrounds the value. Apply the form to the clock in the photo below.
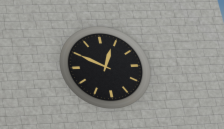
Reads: 12 h 50 min
